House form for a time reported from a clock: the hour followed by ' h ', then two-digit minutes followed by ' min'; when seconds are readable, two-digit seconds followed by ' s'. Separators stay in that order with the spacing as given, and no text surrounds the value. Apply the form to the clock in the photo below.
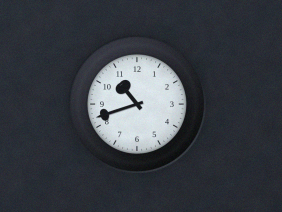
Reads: 10 h 42 min
